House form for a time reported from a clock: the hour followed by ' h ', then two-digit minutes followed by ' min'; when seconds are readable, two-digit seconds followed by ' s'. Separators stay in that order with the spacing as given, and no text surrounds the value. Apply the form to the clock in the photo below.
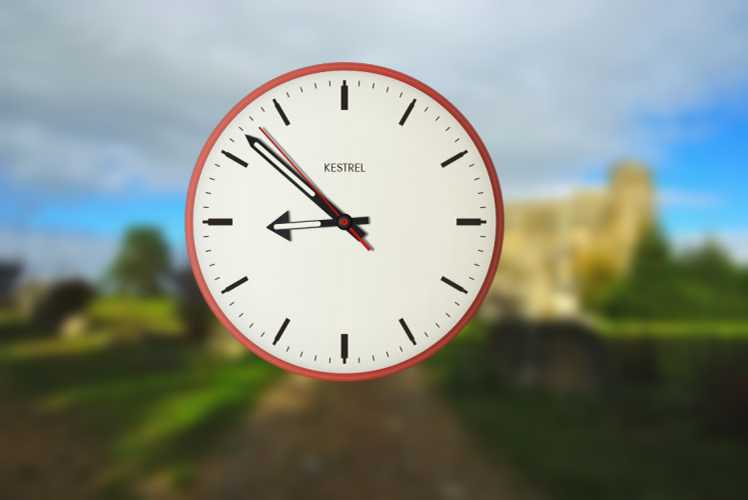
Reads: 8 h 51 min 53 s
